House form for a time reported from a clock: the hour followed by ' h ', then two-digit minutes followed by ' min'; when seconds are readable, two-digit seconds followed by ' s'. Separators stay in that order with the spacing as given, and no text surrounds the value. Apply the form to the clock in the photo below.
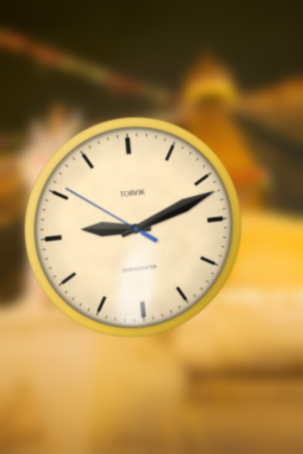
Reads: 9 h 11 min 51 s
